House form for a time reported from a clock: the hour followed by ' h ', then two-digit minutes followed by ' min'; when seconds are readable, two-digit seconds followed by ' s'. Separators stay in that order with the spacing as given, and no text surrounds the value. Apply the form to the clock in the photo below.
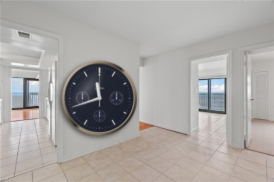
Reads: 11 h 42 min
